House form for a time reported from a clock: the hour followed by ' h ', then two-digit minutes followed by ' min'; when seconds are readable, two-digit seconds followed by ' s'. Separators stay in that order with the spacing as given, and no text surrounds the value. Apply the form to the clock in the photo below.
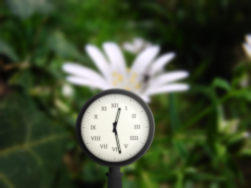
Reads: 12 h 28 min
